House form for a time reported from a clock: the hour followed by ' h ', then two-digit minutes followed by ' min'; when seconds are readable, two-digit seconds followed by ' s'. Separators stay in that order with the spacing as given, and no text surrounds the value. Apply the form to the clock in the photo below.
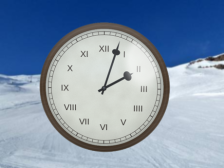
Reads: 2 h 03 min
